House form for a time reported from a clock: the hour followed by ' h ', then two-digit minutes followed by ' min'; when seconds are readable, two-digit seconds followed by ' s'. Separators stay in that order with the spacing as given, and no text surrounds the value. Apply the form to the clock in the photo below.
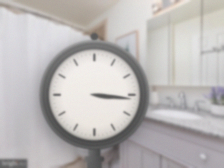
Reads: 3 h 16 min
